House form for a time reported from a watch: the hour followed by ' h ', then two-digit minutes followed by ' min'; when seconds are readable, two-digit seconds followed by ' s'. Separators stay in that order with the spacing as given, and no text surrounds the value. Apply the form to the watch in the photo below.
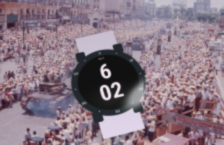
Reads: 6 h 02 min
